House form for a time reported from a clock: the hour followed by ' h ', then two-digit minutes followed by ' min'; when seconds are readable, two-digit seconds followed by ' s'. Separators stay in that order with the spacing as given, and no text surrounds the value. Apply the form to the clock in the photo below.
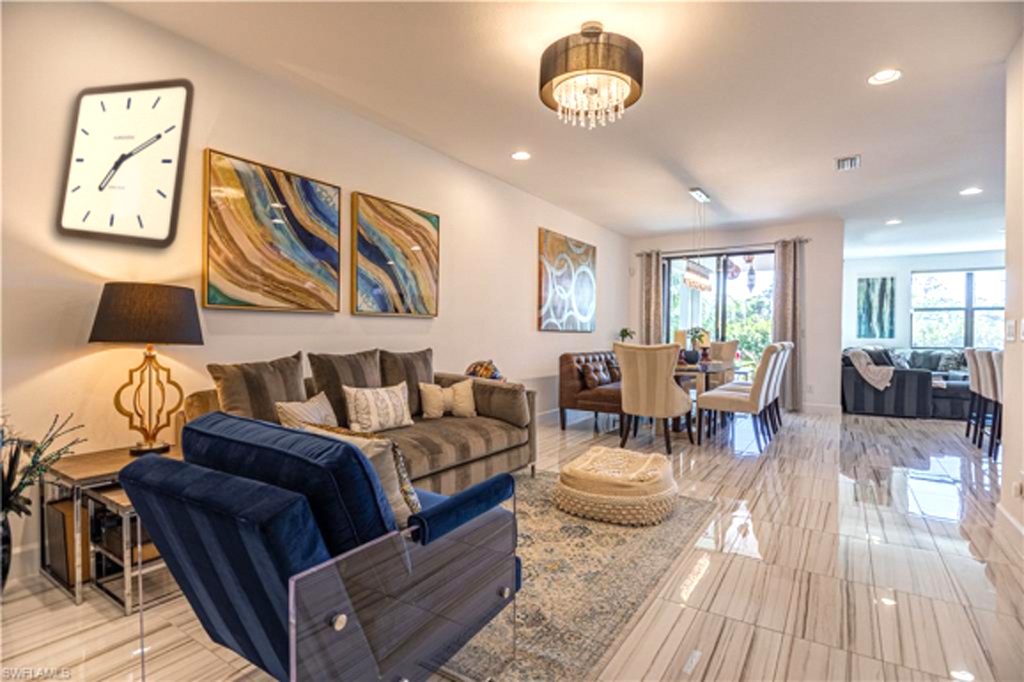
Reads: 7 h 10 min
